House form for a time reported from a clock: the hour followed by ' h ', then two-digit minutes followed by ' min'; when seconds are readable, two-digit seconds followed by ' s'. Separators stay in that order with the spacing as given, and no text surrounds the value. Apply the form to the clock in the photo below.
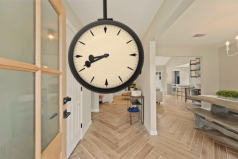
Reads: 8 h 41 min
